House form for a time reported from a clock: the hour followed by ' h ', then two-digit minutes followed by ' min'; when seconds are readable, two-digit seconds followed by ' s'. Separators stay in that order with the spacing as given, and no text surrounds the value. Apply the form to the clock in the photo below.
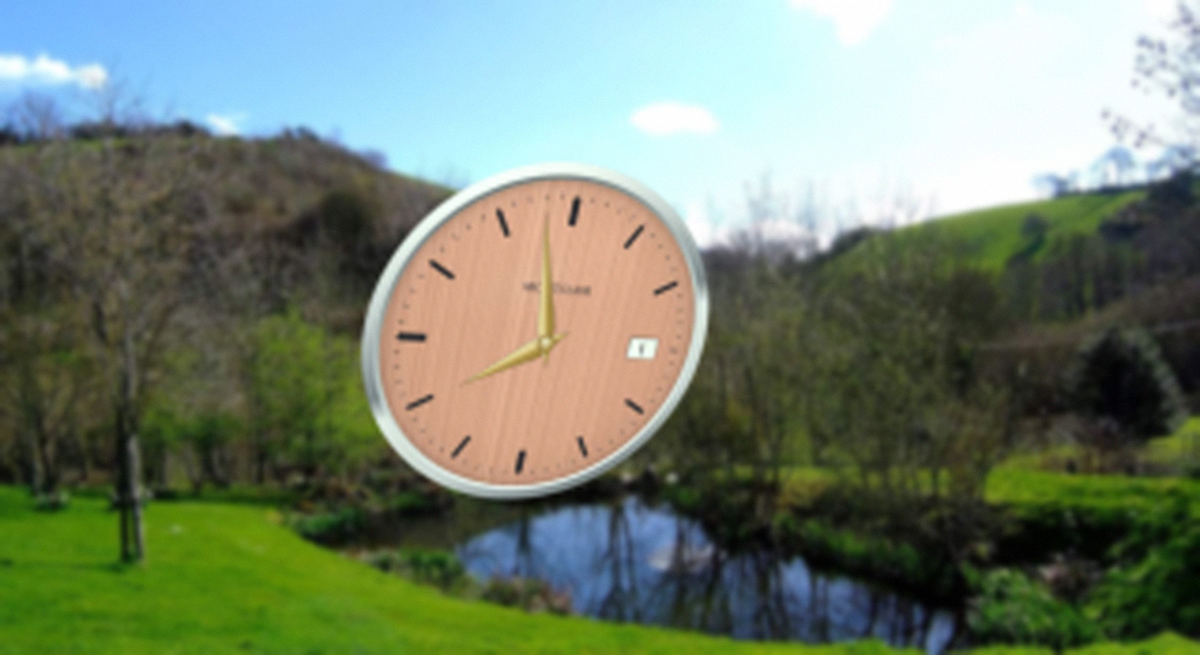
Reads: 7 h 58 min
